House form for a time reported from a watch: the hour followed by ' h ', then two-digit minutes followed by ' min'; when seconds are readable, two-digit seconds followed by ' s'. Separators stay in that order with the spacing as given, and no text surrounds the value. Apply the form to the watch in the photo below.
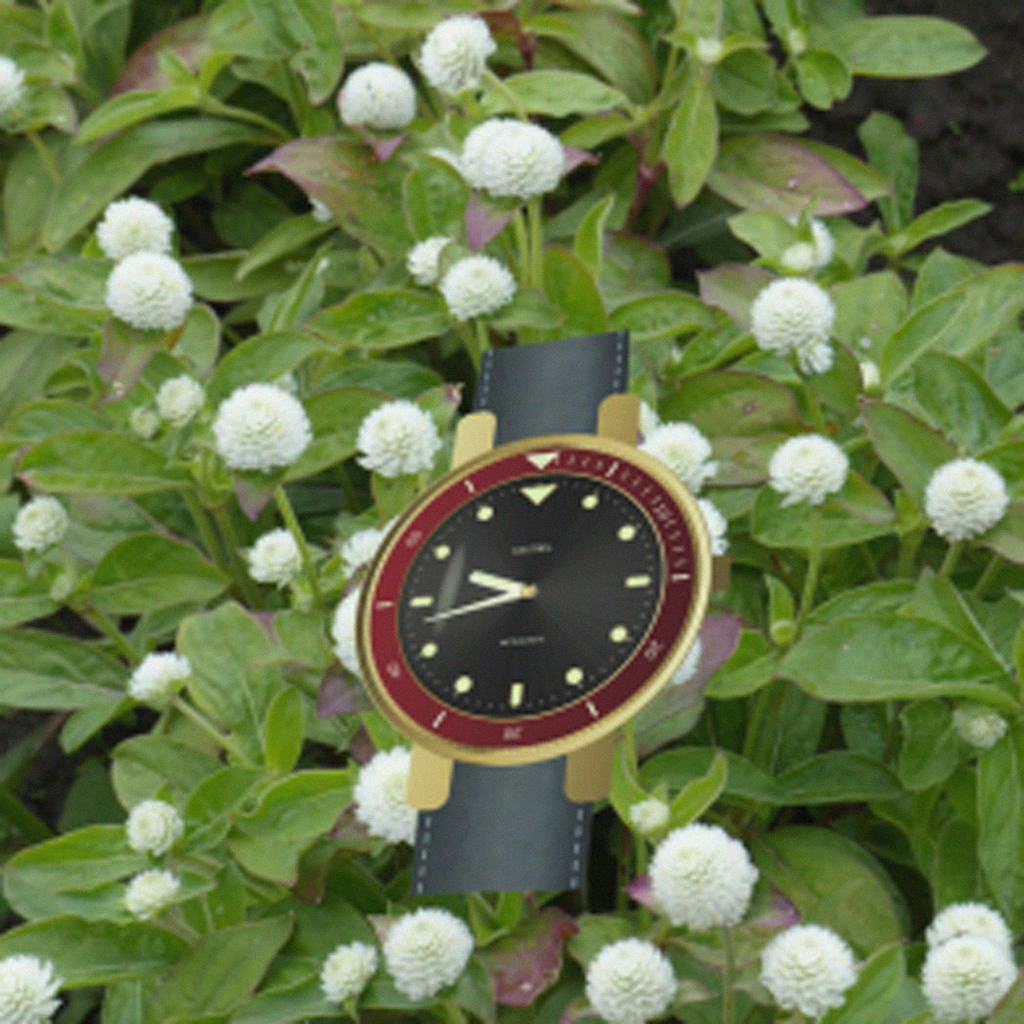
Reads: 9 h 43 min
